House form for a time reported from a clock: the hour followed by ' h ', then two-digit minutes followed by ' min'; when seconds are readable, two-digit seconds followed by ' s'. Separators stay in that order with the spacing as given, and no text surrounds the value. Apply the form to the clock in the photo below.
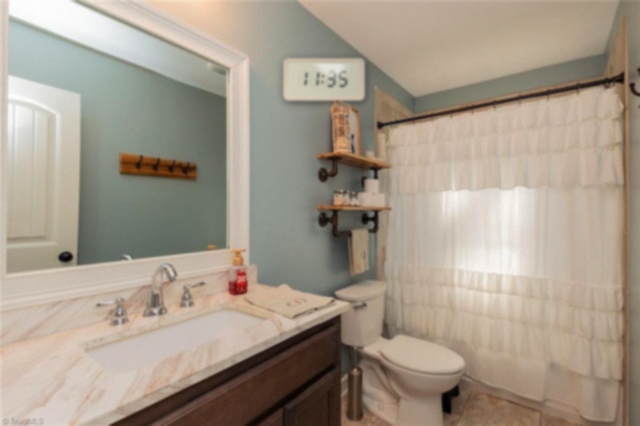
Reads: 11 h 35 min
